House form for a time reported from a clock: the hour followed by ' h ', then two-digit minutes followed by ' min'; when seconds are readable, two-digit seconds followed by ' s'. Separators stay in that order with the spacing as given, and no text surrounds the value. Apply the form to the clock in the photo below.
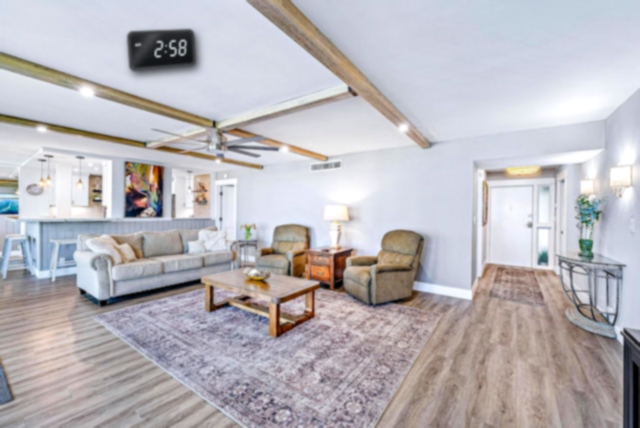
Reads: 2 h 58 min
